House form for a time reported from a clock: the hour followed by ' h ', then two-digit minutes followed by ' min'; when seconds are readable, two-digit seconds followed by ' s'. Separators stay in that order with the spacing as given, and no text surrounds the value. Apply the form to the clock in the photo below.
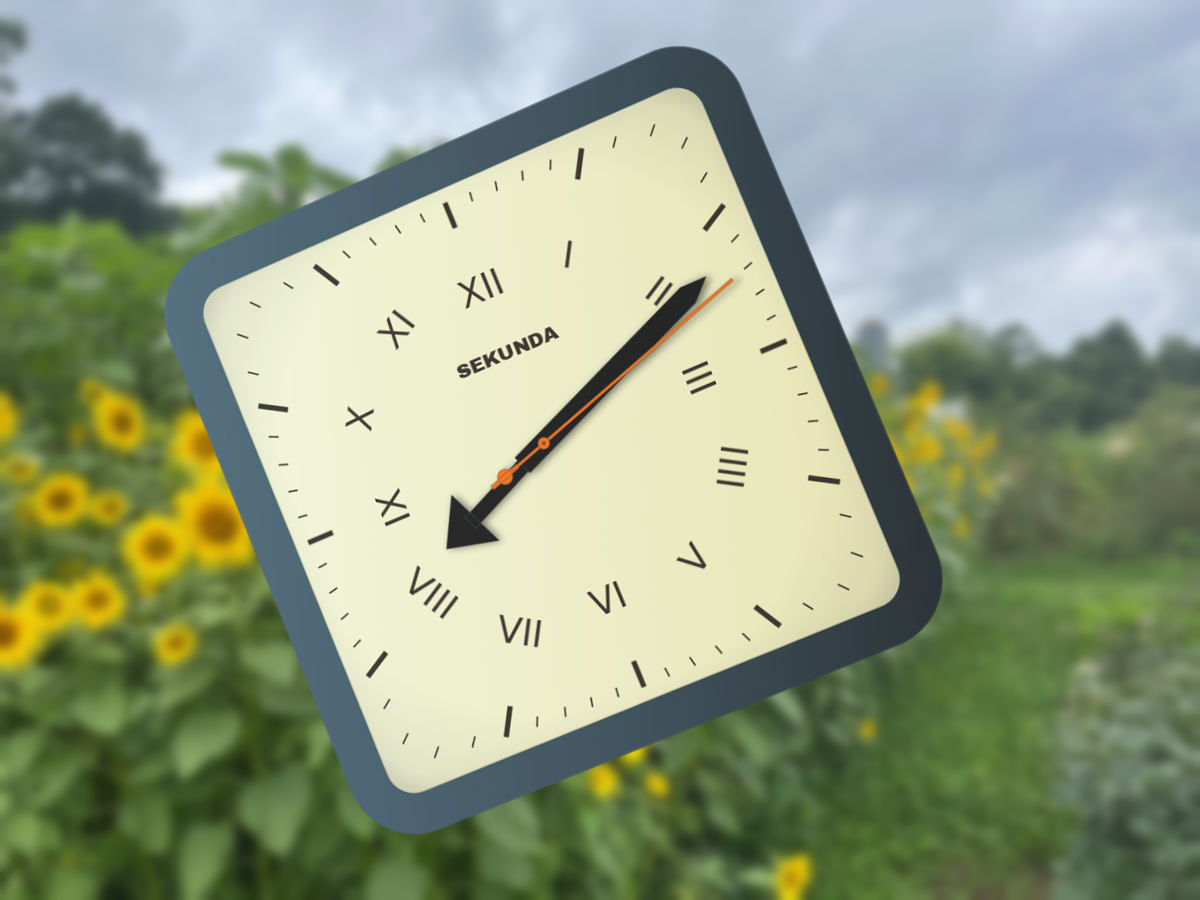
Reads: 8 h 11 min 12 s
